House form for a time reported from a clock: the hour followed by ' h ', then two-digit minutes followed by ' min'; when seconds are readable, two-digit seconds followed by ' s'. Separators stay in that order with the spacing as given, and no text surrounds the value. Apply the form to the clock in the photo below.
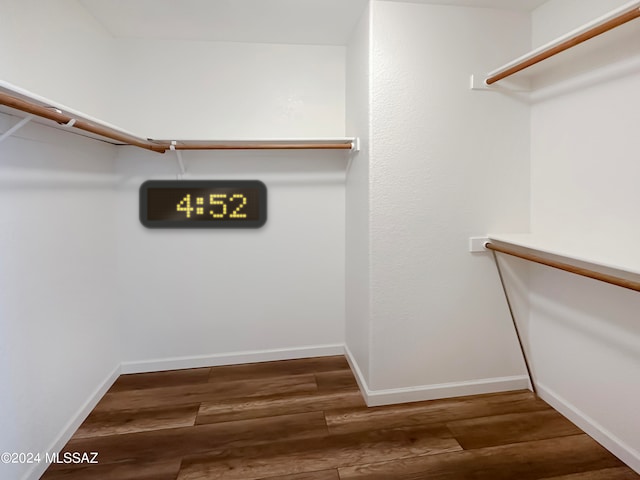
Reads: 4 h 52 min
